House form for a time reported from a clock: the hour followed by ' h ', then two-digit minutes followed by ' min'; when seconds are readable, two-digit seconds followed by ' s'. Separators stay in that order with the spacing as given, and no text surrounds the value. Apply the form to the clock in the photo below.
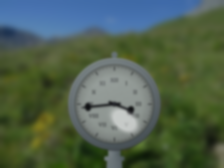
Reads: 3 h 44 min
